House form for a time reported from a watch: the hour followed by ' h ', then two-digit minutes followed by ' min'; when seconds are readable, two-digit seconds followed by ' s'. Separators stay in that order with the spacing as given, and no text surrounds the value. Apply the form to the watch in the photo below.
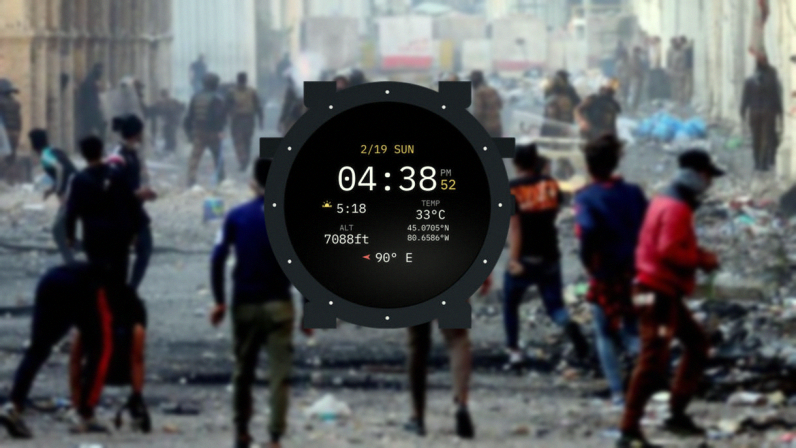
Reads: 4 h 38 min 52 s
